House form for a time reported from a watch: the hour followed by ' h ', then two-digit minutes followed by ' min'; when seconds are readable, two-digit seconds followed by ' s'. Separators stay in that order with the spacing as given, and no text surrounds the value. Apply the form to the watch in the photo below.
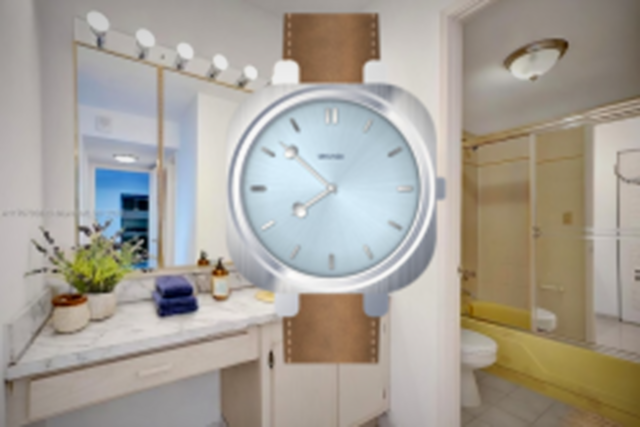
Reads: 7 h 52 min
